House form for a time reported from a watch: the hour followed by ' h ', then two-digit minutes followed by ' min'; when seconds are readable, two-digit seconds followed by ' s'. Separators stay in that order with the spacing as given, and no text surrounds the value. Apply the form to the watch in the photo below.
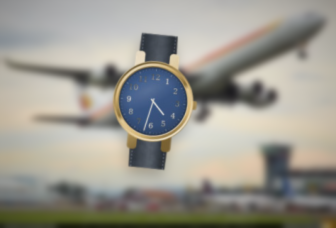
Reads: 4 h 32 min
